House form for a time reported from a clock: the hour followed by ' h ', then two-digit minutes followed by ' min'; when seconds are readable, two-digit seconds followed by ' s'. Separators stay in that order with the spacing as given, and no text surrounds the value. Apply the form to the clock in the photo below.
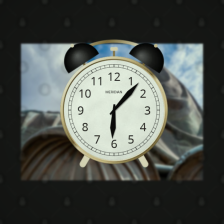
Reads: 6 h 07 min
